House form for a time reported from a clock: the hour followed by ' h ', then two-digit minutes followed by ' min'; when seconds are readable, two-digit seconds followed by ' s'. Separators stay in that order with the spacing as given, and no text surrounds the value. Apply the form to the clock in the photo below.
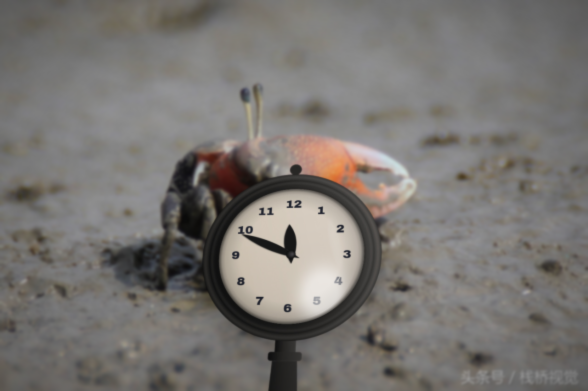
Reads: 11 h 49 min
